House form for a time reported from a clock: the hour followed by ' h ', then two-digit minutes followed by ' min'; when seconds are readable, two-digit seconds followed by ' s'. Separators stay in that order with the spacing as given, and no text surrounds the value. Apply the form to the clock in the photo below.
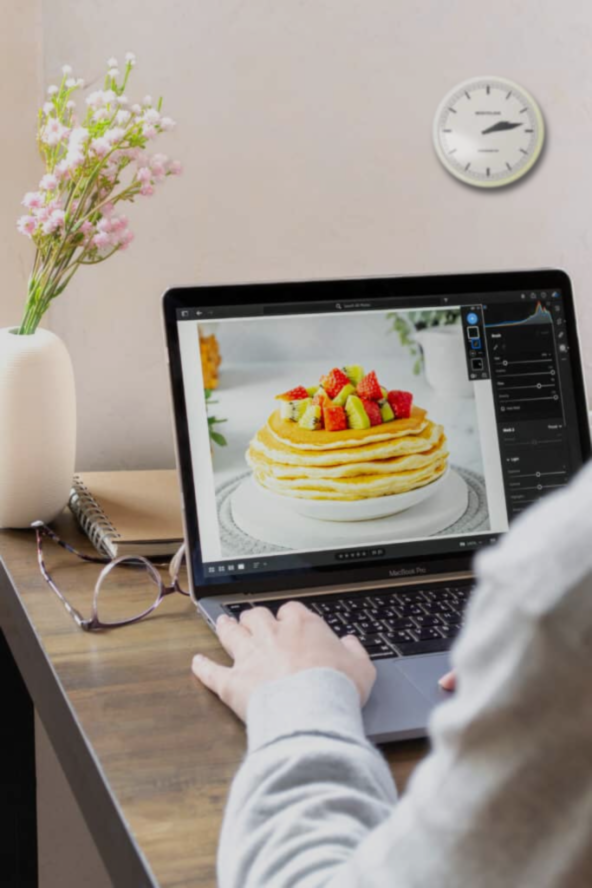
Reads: 2 h 13 min
